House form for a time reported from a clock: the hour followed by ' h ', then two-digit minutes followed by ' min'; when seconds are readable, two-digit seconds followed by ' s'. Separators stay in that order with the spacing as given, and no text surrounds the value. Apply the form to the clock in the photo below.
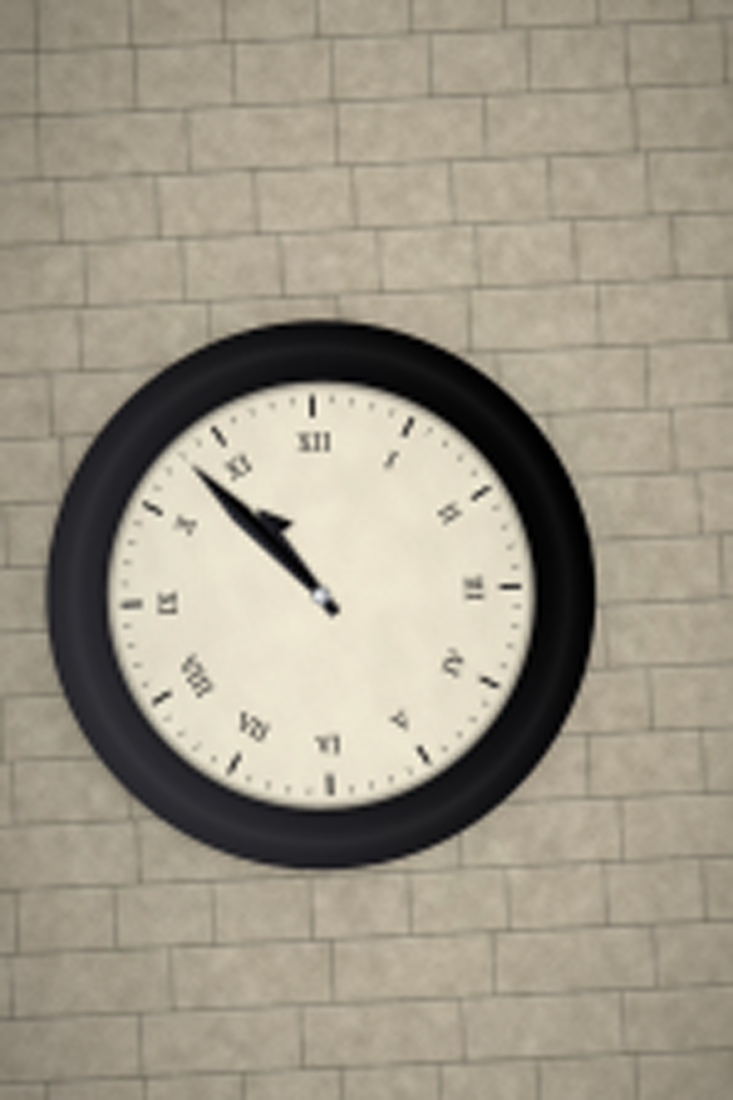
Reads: 10 h 53 min
